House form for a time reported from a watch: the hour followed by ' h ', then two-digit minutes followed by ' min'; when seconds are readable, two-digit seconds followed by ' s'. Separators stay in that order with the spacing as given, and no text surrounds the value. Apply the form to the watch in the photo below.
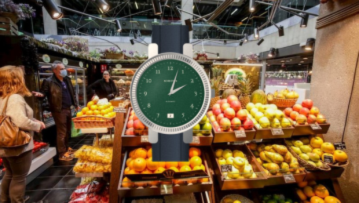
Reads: 2 h 03 min
